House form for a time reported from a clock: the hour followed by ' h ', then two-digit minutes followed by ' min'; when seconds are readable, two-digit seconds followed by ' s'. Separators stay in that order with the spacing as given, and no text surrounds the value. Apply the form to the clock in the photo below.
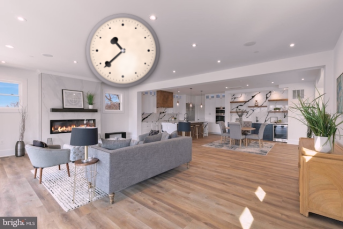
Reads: 10 h 38 min
